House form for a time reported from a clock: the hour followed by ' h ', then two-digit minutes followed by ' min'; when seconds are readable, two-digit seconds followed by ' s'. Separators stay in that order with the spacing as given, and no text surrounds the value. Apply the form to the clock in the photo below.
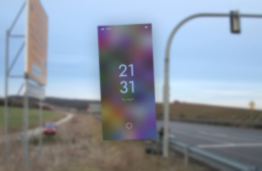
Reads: 21 h 31 min
